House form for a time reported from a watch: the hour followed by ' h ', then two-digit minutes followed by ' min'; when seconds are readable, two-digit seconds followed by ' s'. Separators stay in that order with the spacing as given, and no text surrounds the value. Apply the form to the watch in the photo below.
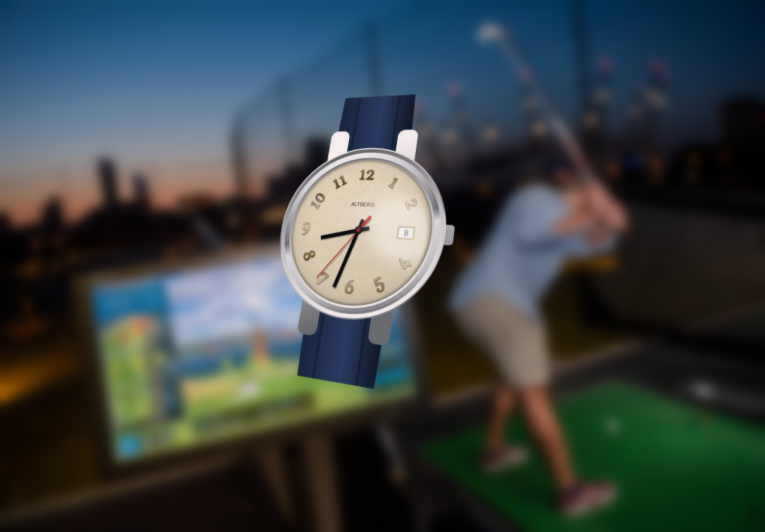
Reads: 8 h 32 min 36 s
